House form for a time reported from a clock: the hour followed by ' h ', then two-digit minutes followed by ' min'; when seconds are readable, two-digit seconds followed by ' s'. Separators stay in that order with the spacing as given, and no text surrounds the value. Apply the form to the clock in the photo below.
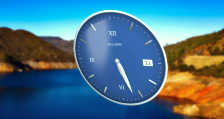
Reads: 5 h 27 min
